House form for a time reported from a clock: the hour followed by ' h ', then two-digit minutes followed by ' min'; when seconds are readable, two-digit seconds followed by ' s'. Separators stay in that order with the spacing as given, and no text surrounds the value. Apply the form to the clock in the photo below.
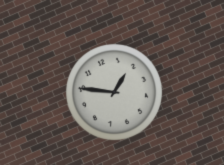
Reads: 1 h 50 min
